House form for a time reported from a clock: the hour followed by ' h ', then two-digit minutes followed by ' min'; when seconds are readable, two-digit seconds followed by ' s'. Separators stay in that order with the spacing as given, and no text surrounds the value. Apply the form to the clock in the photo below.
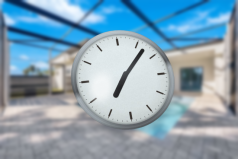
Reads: 7 h 07 min
